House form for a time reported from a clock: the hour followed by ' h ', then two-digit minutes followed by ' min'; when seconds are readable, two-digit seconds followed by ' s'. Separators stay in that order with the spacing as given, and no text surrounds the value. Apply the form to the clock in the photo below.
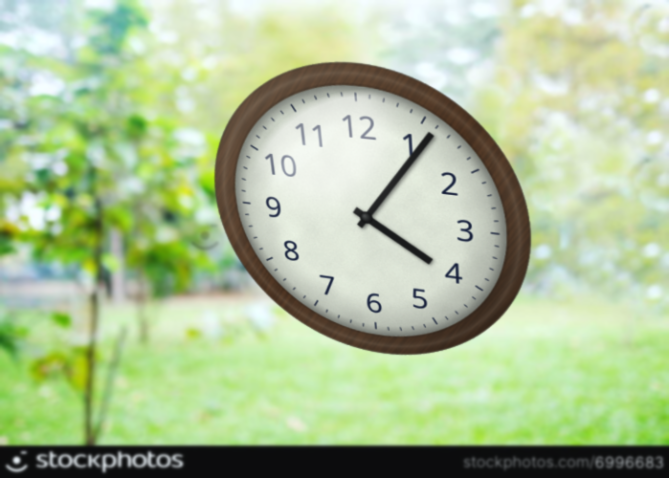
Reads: 4 h 06 min
